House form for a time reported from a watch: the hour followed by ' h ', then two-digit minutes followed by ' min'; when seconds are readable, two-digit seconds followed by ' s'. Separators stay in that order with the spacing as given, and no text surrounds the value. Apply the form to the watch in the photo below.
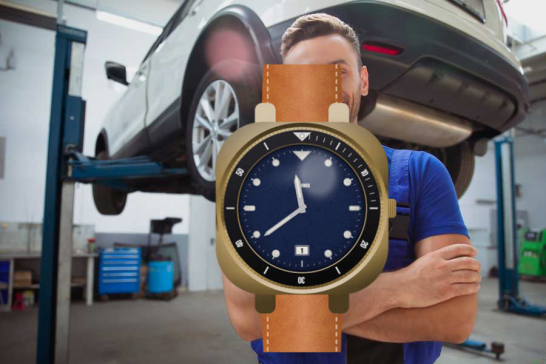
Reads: 11 h 39 min
